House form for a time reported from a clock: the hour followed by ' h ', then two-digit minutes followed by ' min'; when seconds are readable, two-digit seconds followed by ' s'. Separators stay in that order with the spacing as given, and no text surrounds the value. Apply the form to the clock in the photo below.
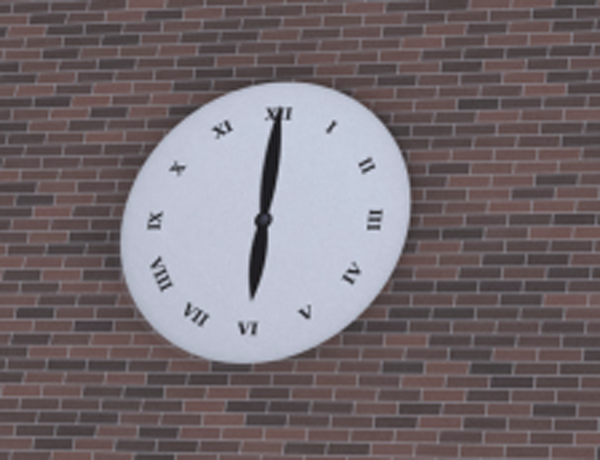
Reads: 6 h 00 min
